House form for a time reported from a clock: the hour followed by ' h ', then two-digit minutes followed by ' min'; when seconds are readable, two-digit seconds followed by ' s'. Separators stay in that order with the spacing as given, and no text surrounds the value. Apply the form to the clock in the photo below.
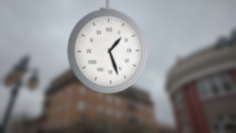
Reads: 1 h 27 min
